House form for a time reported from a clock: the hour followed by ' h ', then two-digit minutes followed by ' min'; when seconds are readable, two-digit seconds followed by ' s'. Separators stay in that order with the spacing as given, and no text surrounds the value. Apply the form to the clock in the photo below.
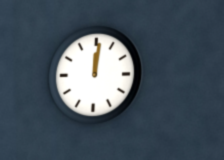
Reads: 12 h 01 min
